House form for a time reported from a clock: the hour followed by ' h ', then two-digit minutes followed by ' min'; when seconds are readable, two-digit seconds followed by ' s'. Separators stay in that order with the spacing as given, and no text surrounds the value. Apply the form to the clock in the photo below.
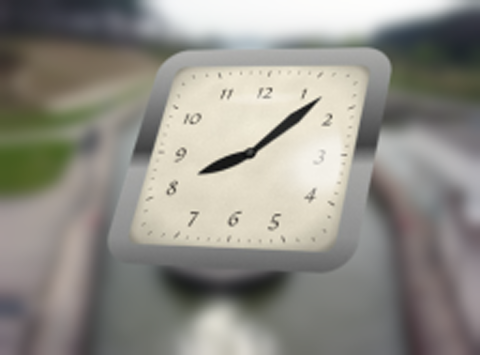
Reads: 8 h 07 min
